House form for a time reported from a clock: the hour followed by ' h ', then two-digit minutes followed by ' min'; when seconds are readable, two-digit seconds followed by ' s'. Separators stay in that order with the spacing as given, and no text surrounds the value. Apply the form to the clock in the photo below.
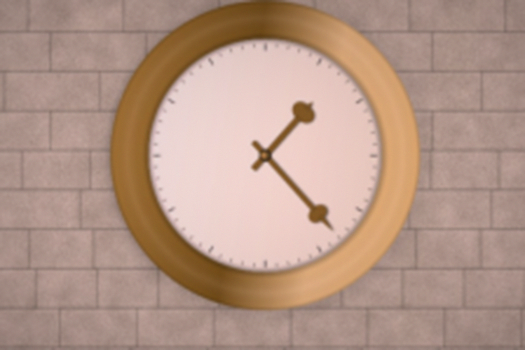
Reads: 1 h 23 min
